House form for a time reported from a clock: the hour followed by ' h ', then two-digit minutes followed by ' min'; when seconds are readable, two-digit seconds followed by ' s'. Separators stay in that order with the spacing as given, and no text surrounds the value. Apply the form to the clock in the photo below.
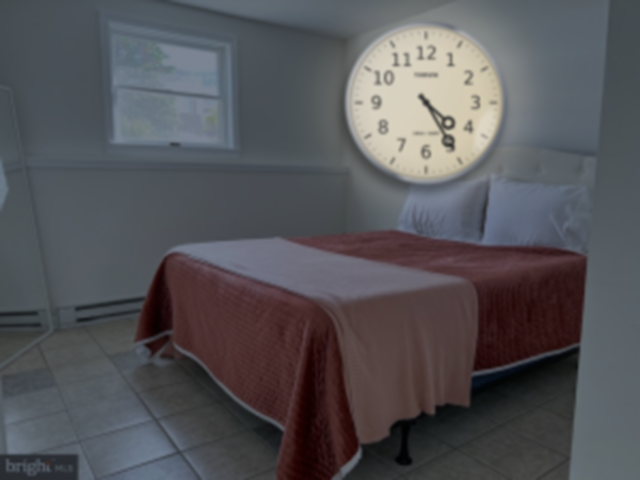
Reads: 4 h 25 min
